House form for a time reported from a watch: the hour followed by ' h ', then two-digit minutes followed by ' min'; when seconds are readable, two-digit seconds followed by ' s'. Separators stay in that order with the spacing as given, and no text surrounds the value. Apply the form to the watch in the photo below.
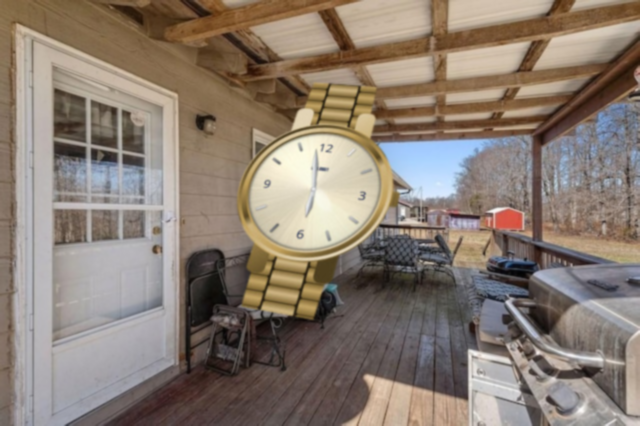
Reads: 5 h 58 min
